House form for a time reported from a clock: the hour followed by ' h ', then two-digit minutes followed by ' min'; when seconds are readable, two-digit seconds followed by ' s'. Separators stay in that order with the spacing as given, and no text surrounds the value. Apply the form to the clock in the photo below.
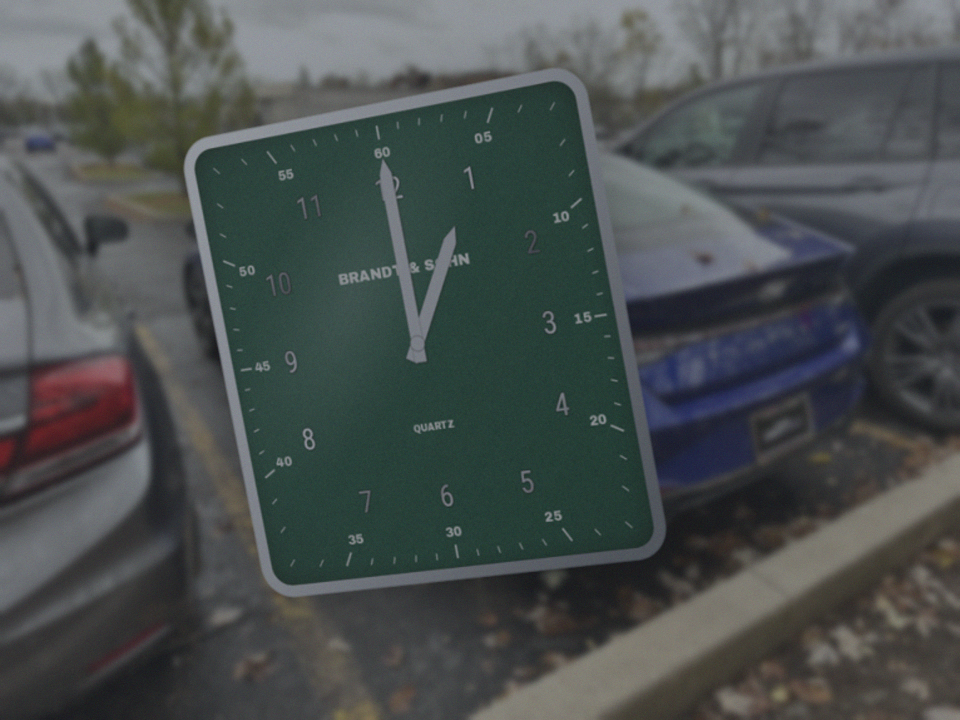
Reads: 1 h 00 min
